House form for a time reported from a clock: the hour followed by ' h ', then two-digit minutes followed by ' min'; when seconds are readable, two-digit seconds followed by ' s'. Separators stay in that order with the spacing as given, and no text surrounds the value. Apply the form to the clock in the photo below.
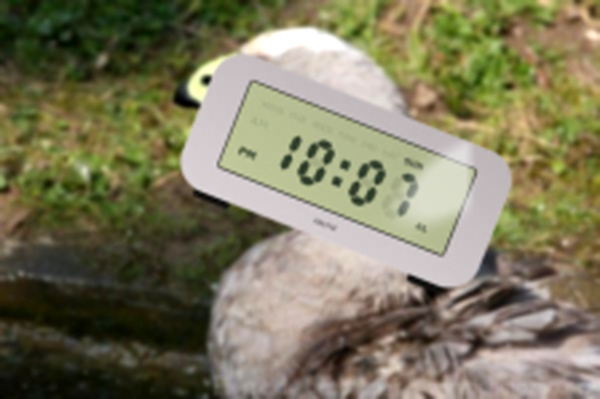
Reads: 10 h 07 min
